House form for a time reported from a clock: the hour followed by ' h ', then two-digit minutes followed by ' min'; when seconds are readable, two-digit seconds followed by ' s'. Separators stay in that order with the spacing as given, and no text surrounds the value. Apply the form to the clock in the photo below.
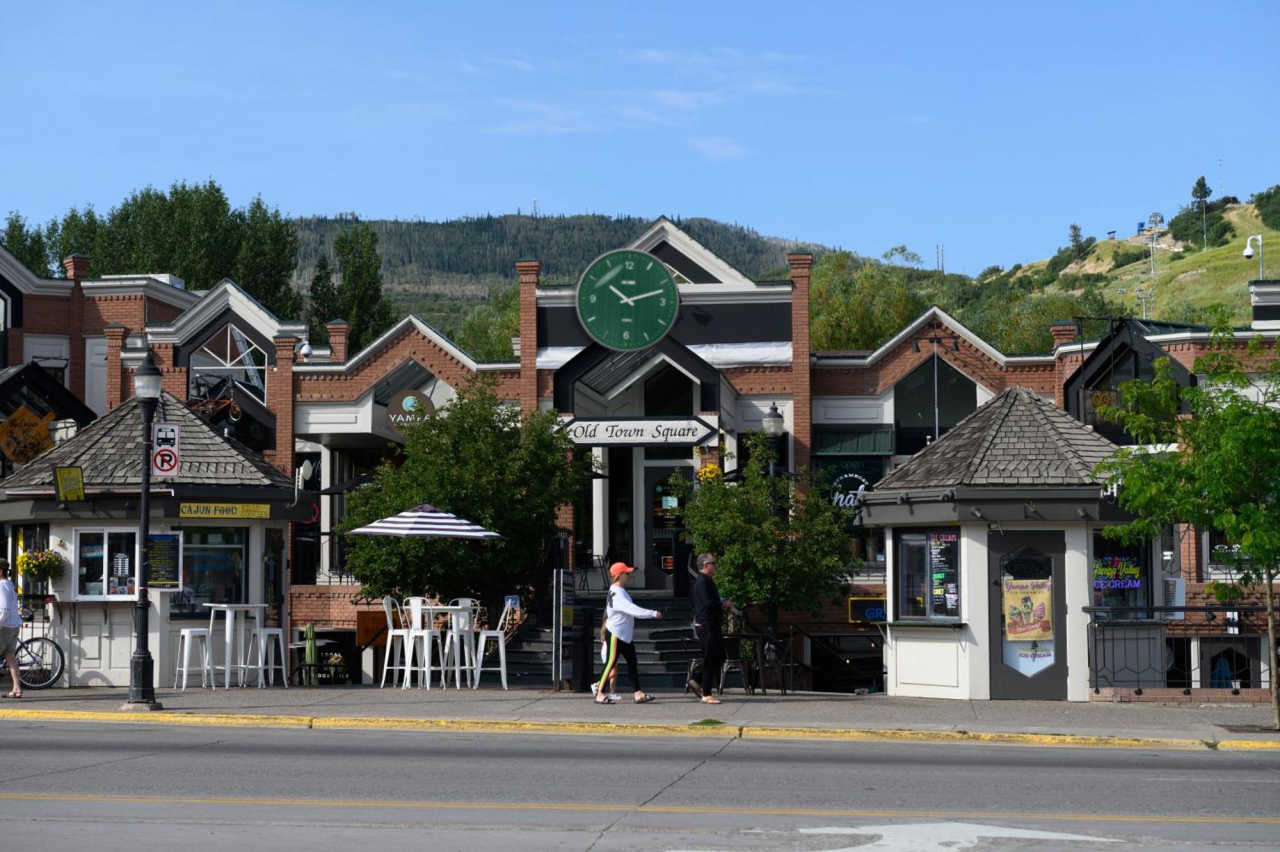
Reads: 10 h 12 min
